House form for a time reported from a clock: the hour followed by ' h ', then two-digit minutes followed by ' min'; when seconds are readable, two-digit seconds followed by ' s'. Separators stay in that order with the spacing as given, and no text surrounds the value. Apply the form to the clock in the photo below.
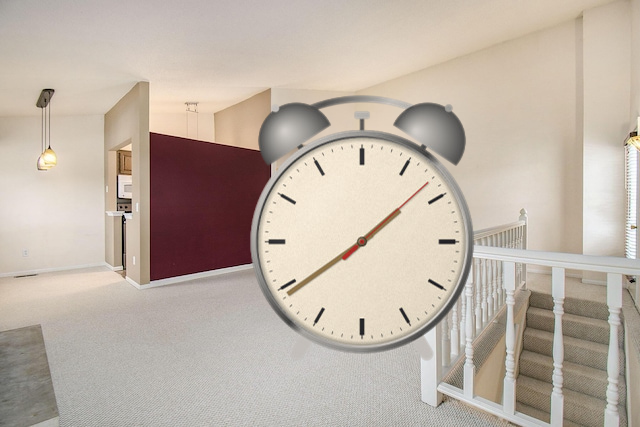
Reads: 1 h 39 min 08 s
